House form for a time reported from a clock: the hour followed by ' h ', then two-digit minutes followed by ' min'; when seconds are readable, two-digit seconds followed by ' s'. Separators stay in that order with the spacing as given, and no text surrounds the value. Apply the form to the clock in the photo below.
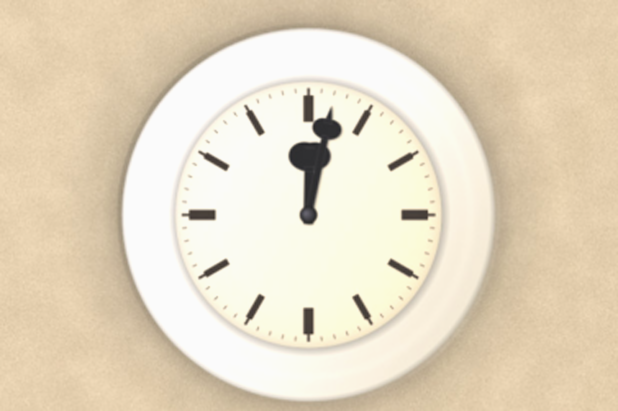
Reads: 12 h 02 min
